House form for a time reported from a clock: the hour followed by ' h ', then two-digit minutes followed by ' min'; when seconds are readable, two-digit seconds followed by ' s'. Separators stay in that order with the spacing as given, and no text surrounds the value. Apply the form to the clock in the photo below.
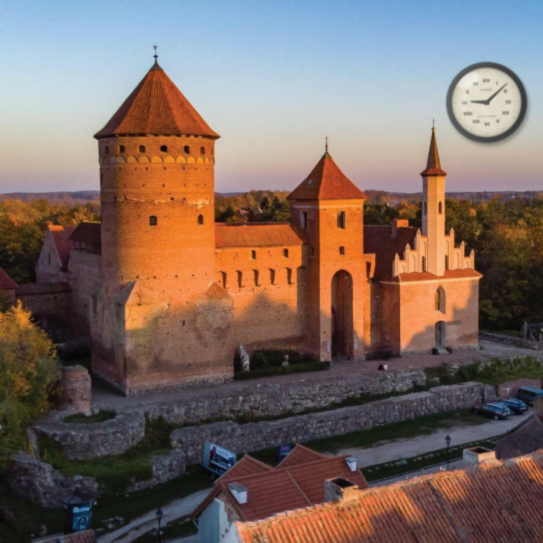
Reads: 9 h 08 min
